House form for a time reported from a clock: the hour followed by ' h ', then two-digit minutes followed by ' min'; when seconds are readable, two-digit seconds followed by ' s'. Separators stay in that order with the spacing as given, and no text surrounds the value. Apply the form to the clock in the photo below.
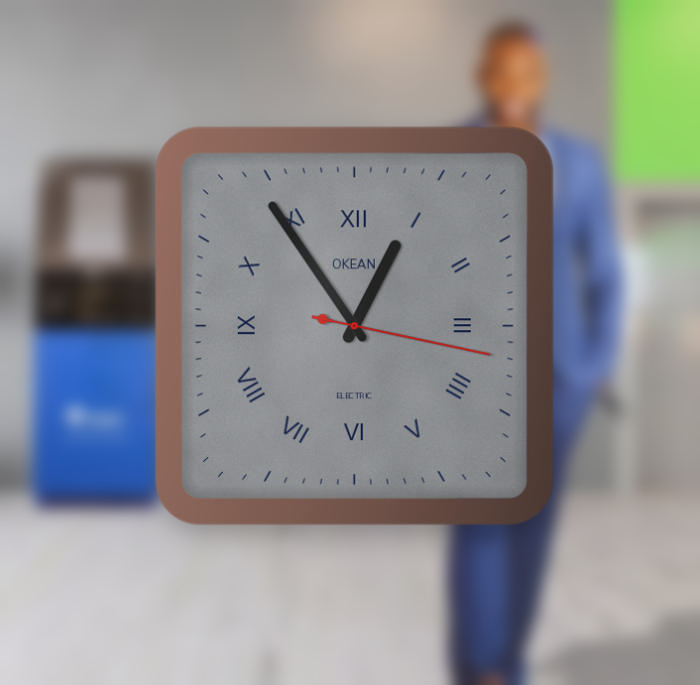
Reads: 12 h 54 min 17 s
